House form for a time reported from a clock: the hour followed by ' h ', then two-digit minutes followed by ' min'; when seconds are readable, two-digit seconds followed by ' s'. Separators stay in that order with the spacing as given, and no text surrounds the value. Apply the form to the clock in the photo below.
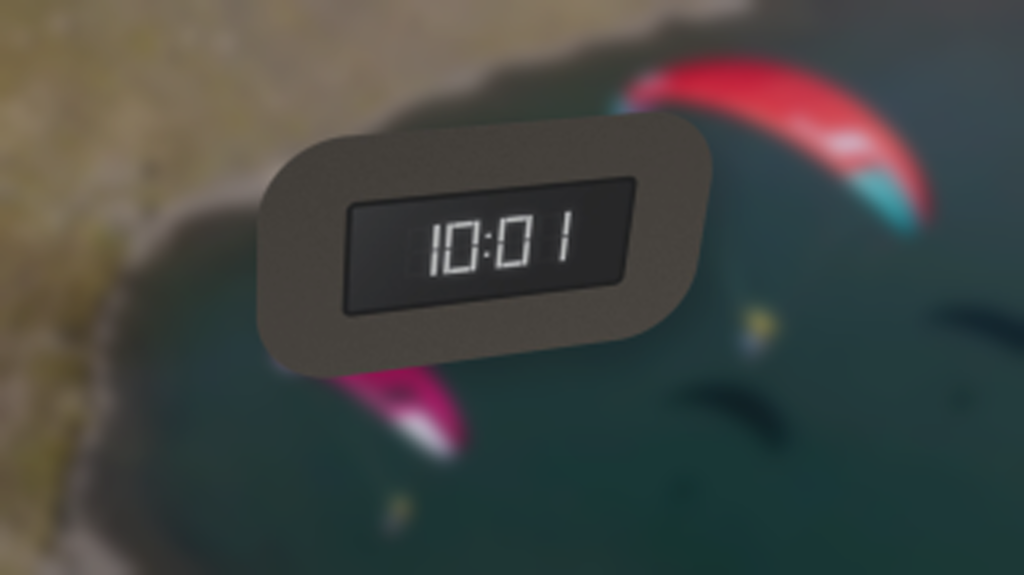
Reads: 10 h 01 min
